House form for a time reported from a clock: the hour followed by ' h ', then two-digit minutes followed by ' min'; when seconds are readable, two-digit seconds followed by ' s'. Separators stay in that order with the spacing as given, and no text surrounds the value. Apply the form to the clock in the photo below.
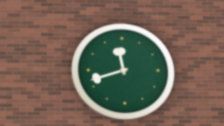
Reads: 11 h 42 min
